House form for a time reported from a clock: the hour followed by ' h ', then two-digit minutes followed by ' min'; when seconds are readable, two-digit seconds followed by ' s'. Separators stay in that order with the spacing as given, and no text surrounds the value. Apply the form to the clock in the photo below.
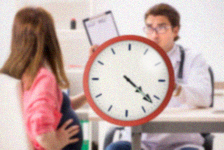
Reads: 4 h 22 min
